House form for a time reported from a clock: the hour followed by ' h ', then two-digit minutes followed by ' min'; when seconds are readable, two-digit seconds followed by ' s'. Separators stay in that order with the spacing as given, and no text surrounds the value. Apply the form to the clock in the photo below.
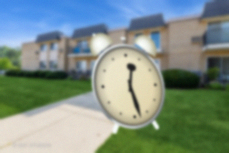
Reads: 12 h 28 min
